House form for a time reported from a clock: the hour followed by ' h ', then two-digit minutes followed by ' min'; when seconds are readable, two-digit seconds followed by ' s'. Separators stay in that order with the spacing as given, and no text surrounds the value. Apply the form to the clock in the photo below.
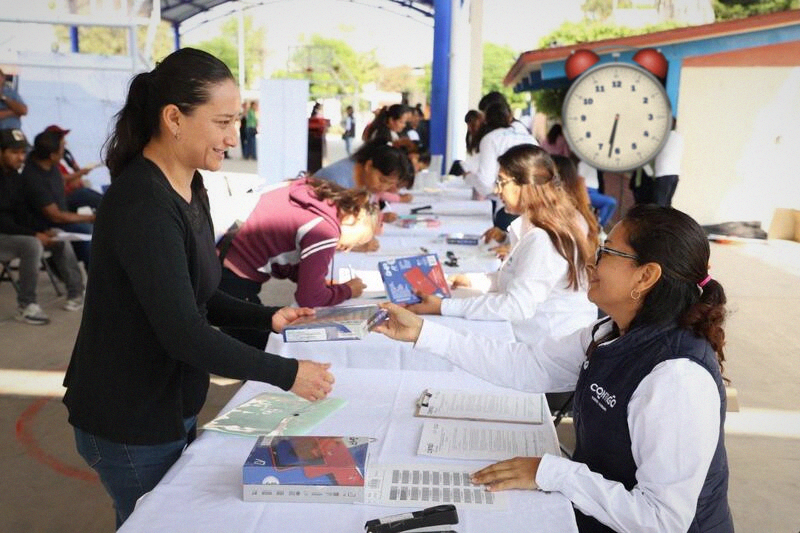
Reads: 6 h 32 min
